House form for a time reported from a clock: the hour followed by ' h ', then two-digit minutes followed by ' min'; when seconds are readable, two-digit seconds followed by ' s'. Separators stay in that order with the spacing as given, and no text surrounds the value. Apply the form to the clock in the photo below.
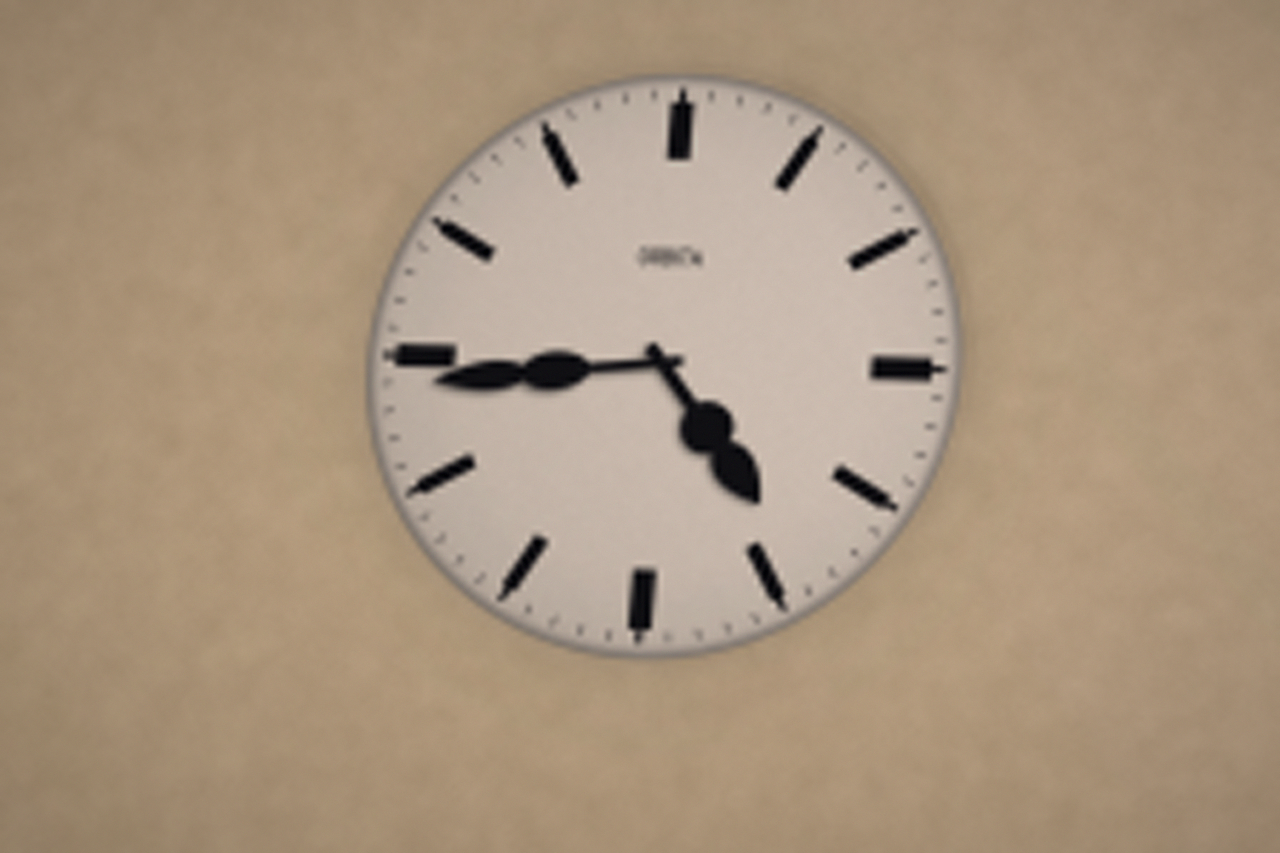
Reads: 4 h 44 min
